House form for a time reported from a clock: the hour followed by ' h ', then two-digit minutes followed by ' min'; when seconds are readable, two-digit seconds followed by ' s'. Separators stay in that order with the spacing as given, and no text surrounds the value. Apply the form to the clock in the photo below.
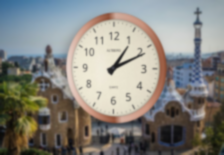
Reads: 1 h 11 min
